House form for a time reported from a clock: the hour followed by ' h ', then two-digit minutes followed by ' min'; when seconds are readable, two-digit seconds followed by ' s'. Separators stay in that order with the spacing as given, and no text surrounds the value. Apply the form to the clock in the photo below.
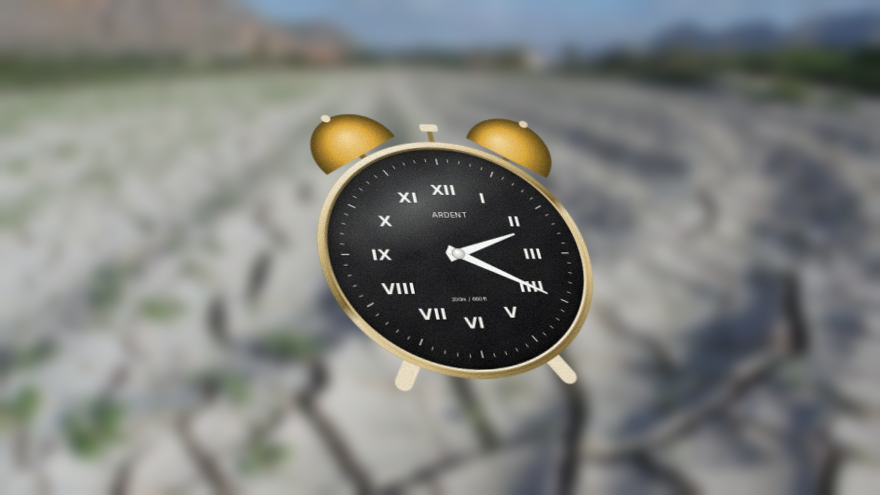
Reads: 2 h 20 min
